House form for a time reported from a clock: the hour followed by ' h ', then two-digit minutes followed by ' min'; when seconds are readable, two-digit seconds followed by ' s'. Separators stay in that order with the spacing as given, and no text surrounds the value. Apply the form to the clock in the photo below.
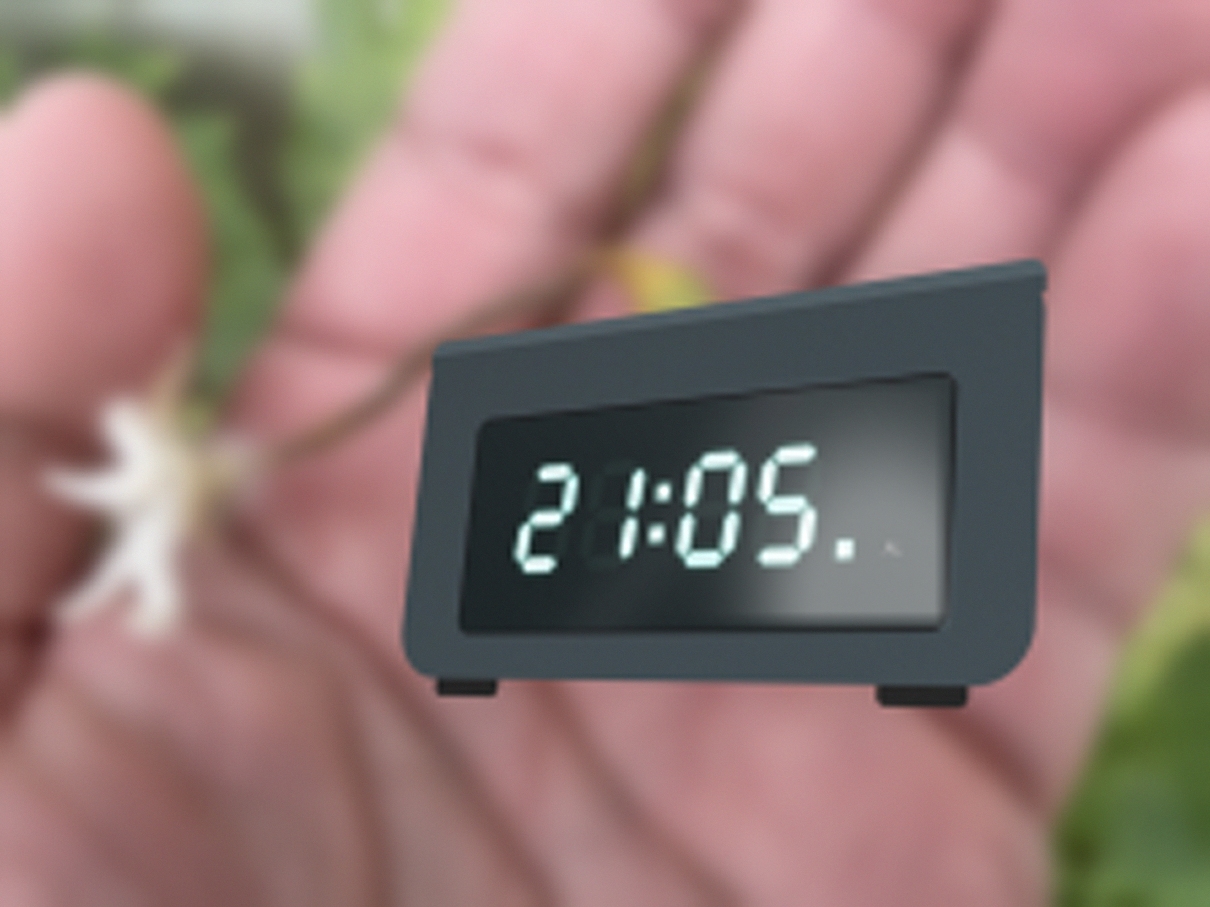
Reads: 21 h 05 min
